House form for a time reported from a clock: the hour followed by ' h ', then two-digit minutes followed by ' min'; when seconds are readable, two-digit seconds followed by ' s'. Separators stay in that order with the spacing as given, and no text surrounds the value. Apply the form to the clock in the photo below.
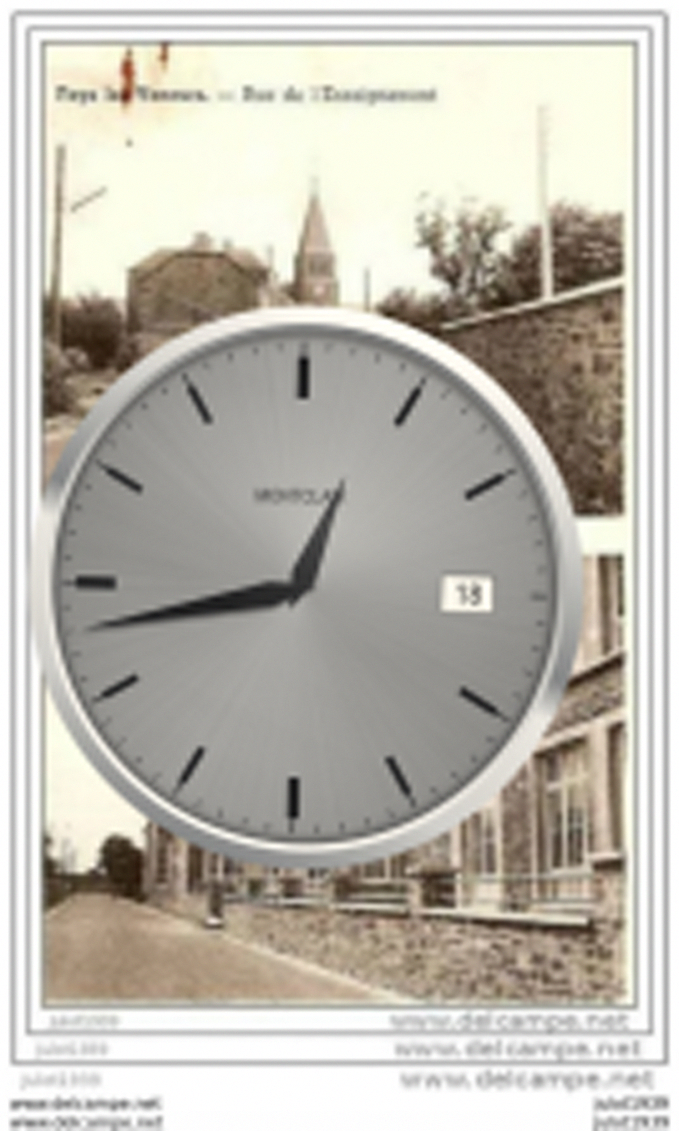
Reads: 12 h 43 min
